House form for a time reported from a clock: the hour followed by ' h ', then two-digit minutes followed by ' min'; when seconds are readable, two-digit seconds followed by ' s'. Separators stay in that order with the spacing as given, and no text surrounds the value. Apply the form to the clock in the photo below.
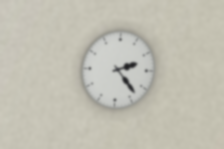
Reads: 2 h 23 min
